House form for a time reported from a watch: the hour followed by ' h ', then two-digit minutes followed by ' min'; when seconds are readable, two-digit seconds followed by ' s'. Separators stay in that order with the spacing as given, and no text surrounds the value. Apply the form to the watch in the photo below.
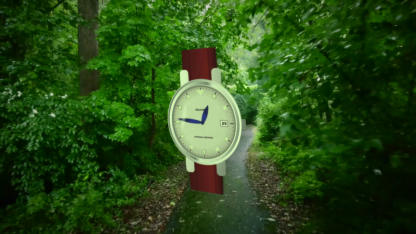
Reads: 12 h 46 min
